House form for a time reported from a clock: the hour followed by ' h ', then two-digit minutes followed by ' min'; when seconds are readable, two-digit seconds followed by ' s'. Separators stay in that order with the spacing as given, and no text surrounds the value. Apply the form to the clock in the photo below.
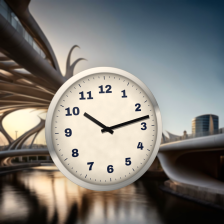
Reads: 10 h 13 min
